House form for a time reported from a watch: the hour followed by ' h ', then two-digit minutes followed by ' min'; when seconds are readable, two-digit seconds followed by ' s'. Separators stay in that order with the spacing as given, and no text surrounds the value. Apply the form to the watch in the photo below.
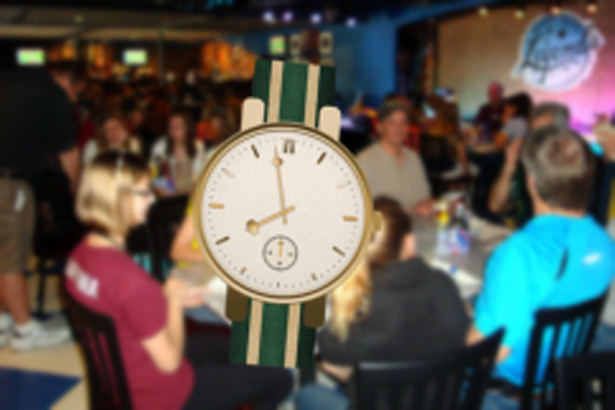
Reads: 7 h 58 min
